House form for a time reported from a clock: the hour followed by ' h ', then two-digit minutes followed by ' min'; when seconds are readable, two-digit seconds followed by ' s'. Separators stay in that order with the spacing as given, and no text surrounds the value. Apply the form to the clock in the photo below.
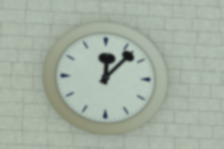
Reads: 12 h 07 min
